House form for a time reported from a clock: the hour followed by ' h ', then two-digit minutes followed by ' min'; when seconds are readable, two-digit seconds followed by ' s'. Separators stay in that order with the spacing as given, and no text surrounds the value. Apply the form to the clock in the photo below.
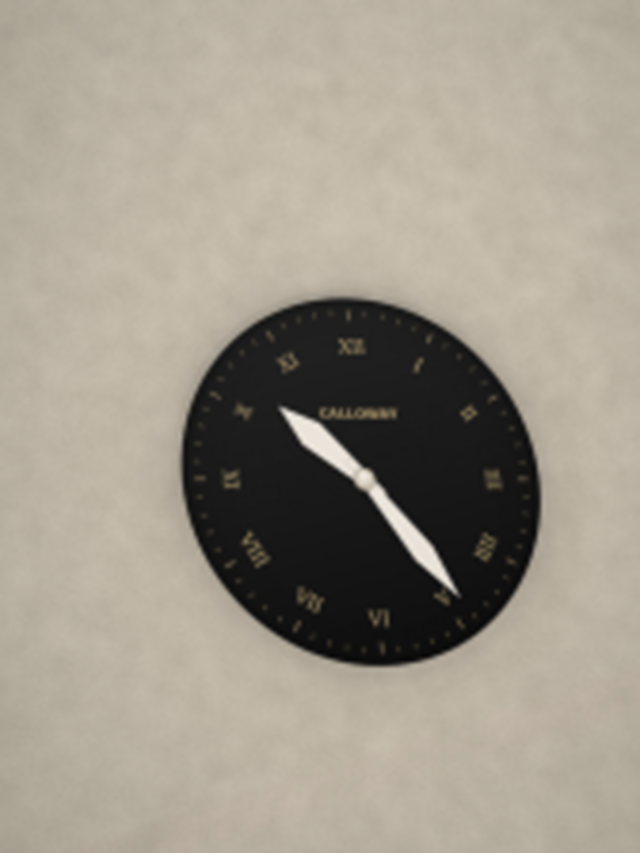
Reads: 10 h 24 min
